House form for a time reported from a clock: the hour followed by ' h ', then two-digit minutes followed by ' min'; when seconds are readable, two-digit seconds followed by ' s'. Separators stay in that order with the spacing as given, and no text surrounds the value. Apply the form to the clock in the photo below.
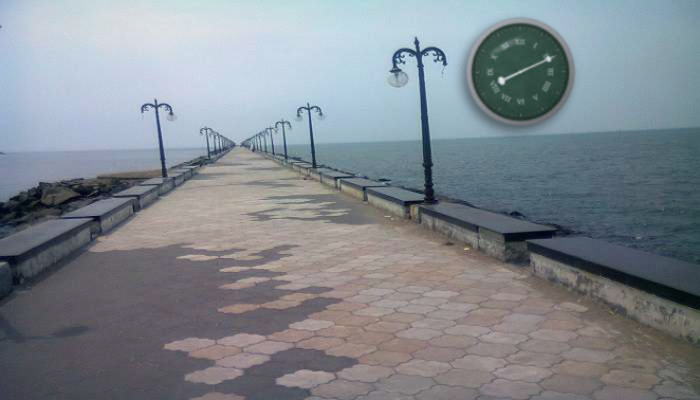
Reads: 8 h 11 min
